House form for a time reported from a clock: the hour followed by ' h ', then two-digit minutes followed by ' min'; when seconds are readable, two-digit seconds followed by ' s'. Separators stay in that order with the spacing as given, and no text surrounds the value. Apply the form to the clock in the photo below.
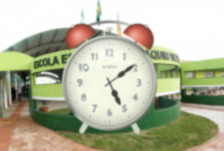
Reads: 5 h 09 min
